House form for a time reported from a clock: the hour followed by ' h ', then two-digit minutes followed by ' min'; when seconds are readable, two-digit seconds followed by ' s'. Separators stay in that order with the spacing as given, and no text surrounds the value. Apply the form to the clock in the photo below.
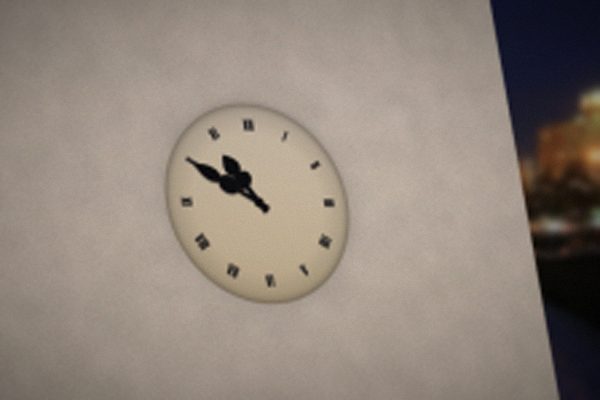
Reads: 10 h 50 min
